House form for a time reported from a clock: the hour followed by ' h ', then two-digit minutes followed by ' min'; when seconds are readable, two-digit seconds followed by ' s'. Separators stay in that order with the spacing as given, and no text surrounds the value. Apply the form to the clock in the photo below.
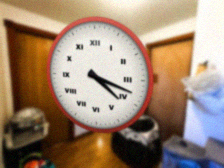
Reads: 4 h 18 min
